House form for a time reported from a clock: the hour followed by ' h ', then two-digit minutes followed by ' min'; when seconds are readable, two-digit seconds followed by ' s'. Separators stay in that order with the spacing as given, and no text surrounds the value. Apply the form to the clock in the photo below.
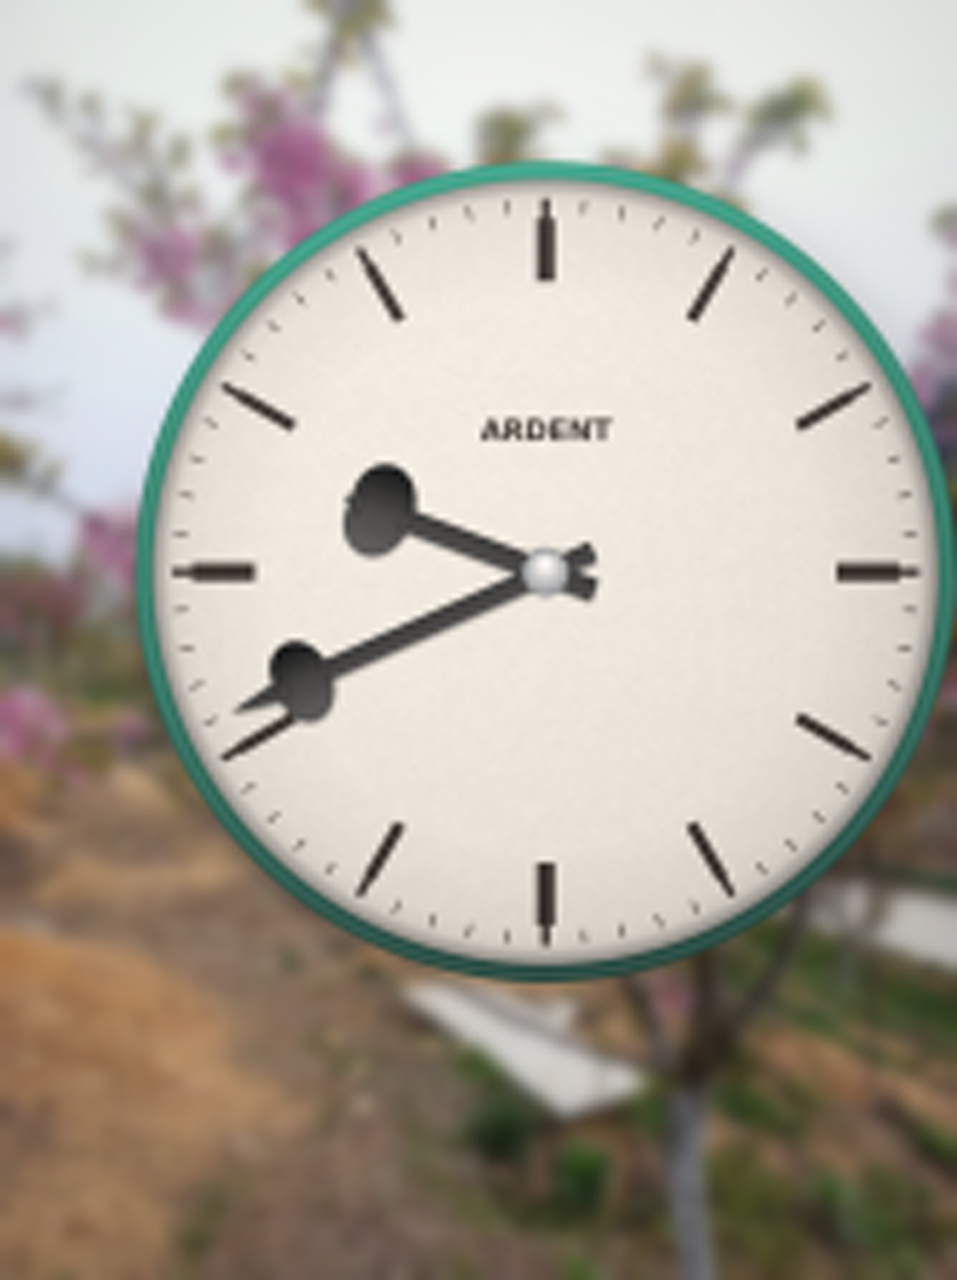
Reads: 9 h 41 min
